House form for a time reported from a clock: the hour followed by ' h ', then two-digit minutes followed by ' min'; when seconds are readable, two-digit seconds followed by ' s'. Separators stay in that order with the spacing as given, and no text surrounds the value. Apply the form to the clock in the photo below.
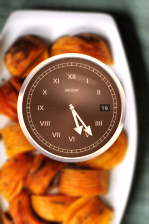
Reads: 5 h 24 min
